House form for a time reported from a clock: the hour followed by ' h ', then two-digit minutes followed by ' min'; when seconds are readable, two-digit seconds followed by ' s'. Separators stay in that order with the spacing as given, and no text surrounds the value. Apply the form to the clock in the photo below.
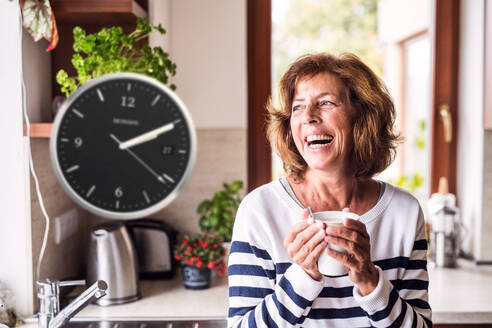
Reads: 2 h 10 min 21 s
